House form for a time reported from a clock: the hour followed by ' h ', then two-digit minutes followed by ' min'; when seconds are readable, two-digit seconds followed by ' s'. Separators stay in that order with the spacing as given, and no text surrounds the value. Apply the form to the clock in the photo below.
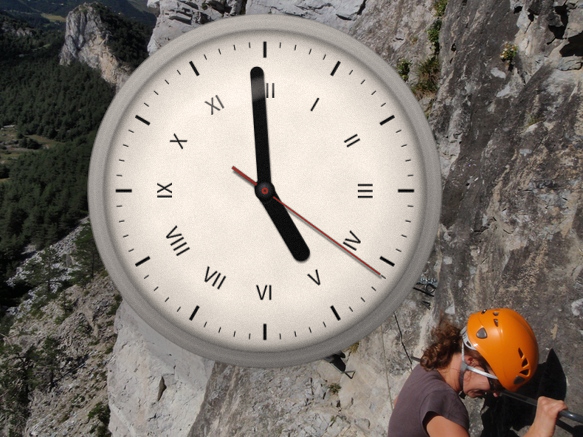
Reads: 4 h 59 min 21 s
